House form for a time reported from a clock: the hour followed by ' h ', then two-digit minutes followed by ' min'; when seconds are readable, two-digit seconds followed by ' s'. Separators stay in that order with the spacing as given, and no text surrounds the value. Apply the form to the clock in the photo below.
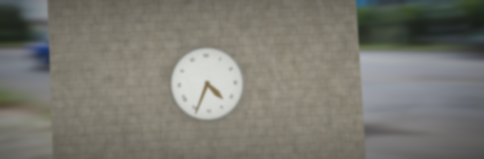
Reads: 4 h 34 min
